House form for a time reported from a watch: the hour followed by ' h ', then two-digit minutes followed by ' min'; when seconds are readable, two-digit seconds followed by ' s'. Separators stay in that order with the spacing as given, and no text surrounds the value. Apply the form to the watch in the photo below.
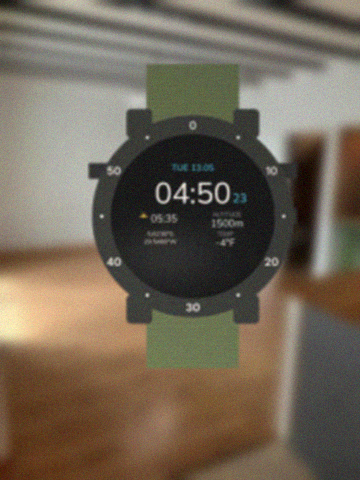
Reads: 4 h 50 min
